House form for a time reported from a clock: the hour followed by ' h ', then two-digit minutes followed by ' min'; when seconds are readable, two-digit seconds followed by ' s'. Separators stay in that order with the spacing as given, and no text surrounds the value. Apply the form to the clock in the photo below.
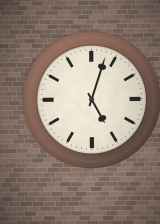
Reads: 5 h 03 min
